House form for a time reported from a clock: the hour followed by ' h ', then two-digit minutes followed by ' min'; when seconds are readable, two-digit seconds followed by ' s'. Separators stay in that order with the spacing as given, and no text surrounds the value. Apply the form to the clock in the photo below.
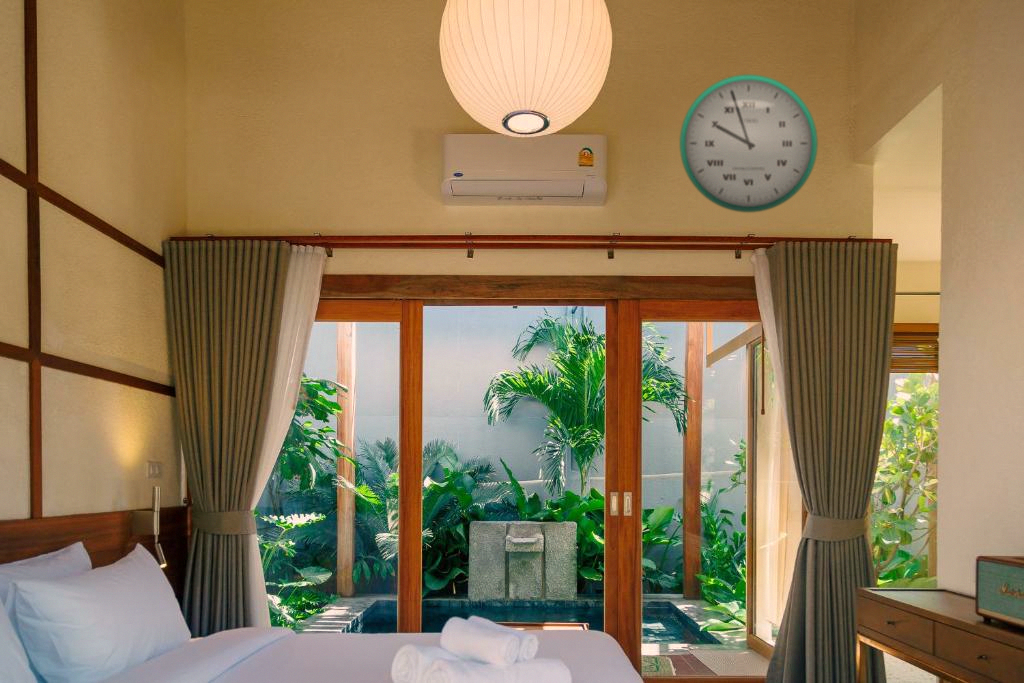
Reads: 9 h 57 min
